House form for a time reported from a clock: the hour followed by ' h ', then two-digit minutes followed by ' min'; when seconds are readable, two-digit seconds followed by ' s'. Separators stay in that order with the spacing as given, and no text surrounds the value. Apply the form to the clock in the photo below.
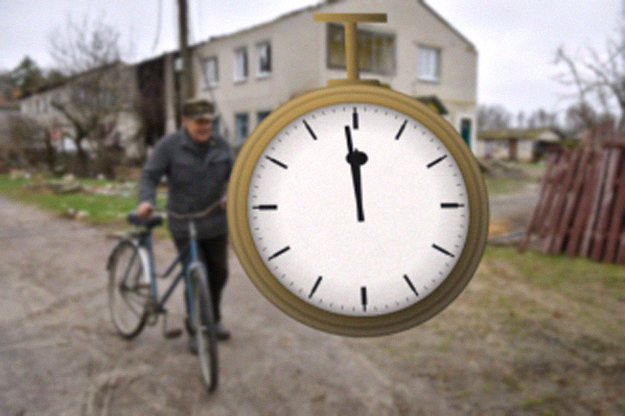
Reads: 11 h 59 min
